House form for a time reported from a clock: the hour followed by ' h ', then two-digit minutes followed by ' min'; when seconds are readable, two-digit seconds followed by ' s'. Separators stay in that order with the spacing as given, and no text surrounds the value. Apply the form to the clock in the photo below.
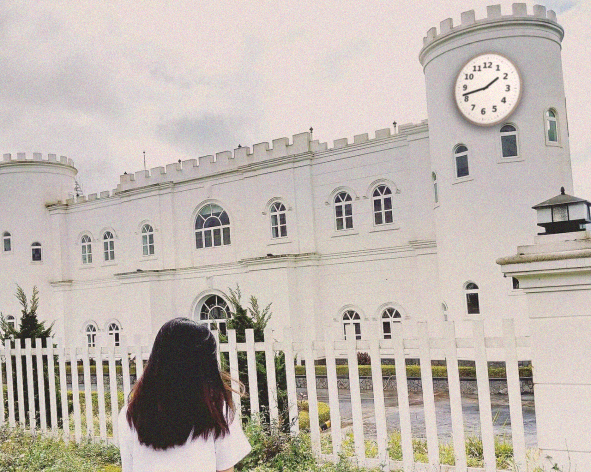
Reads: 1 h 42 min
